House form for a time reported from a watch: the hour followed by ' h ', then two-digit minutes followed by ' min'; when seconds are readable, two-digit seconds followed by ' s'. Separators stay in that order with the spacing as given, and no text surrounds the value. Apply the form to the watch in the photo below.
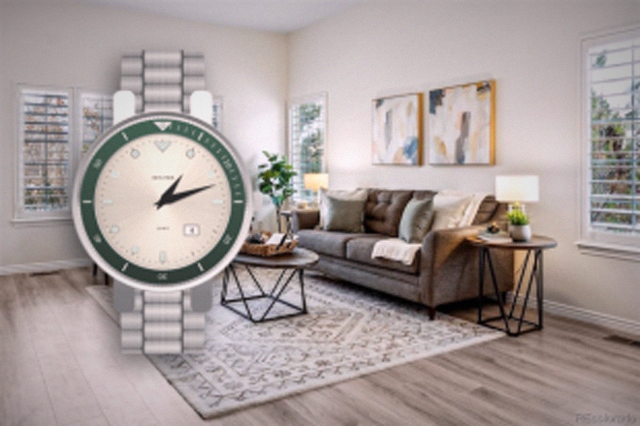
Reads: 1 h 12 min
